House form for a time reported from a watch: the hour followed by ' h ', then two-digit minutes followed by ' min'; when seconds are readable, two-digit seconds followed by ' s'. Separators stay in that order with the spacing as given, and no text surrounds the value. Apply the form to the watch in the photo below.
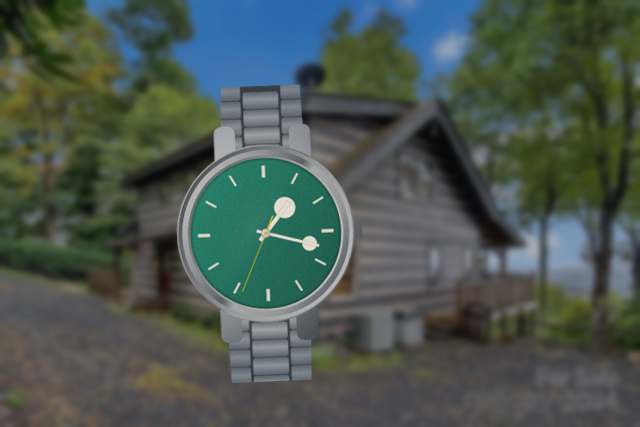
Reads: 1 h 17 min 34 s
